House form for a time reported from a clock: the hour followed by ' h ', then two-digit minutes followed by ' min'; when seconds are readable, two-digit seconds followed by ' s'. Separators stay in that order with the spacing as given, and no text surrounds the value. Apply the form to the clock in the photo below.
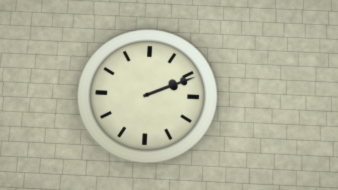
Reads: 2 h 11 min
